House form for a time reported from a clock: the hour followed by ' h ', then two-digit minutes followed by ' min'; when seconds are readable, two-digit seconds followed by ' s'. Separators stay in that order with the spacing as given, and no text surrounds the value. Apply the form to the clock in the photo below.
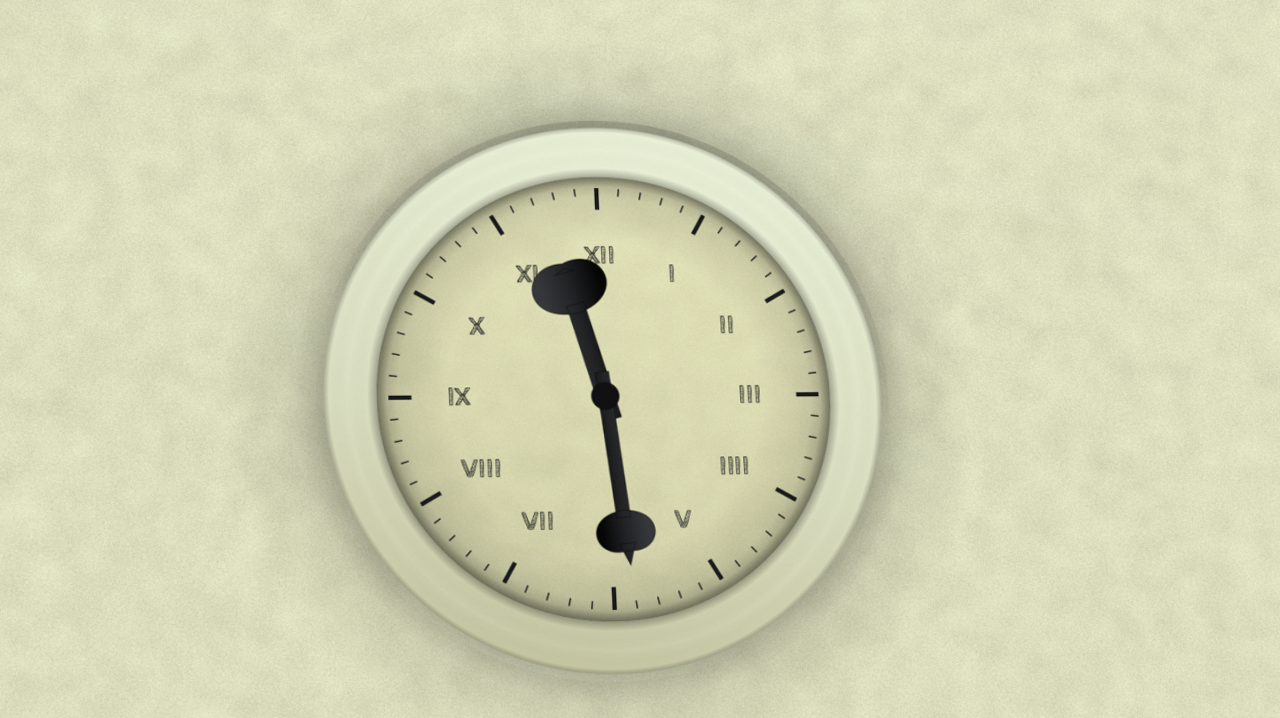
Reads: 11 h 29 min
